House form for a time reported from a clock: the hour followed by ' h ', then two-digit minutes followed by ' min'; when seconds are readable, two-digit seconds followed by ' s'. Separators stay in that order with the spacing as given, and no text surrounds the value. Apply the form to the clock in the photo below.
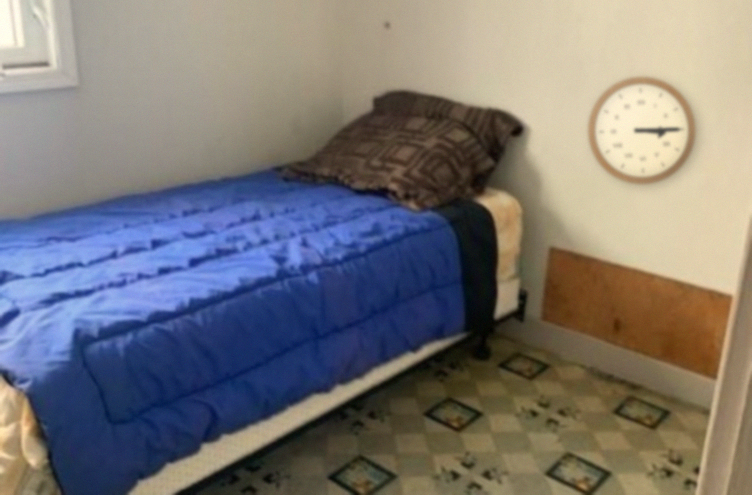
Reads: 3 h 15 min
